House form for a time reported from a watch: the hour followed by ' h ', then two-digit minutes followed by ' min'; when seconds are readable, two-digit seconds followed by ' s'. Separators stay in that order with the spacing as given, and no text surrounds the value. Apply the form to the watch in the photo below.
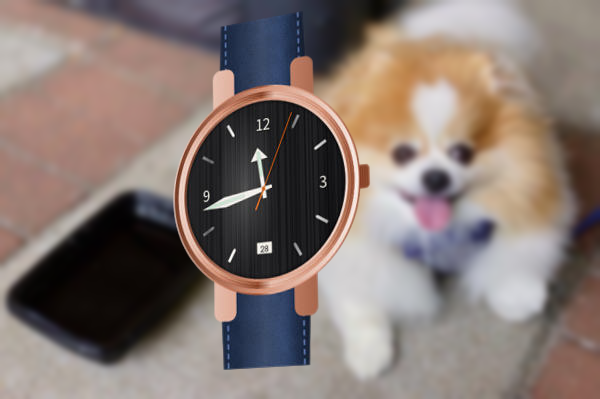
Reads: 11 h 43 min 04 s
